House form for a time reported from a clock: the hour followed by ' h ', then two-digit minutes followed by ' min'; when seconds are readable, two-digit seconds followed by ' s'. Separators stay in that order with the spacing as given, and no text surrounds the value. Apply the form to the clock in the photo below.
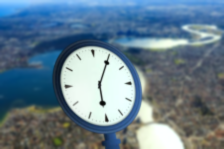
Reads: 6 h 05 min
